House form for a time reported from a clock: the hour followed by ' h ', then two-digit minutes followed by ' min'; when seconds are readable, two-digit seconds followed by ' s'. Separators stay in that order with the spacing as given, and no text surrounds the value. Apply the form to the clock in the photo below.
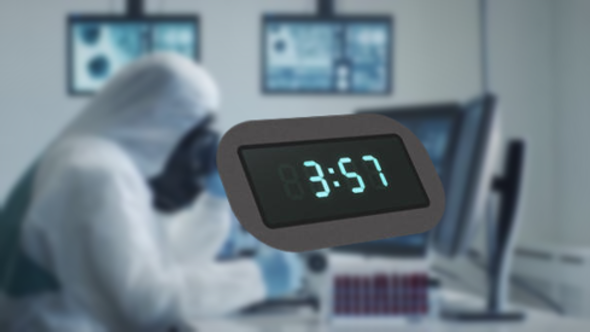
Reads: 3 h 57 min
